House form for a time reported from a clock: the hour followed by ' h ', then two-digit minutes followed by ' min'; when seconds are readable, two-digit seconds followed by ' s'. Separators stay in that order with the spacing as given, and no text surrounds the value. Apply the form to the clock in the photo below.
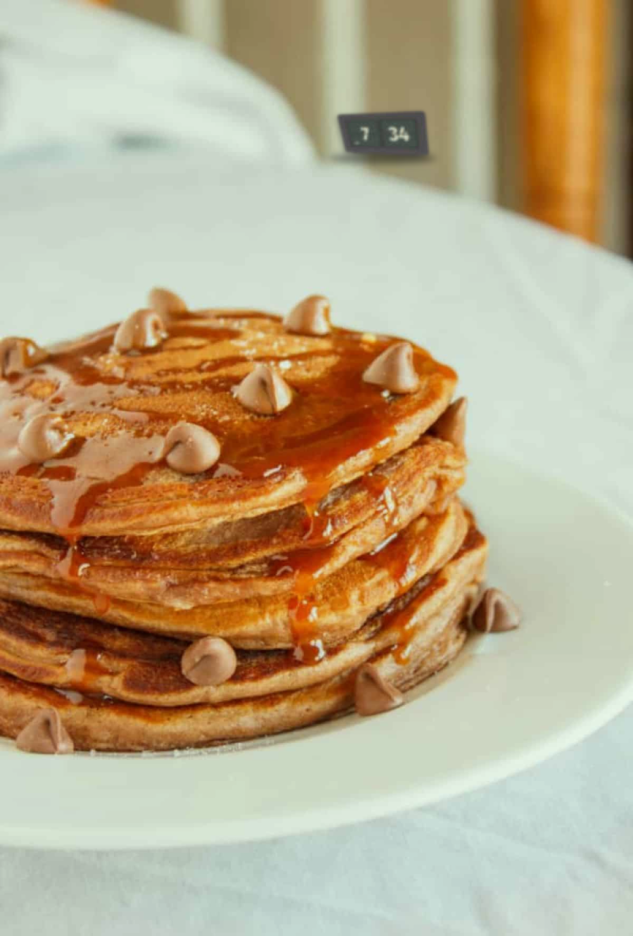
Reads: 7 h 34 min
